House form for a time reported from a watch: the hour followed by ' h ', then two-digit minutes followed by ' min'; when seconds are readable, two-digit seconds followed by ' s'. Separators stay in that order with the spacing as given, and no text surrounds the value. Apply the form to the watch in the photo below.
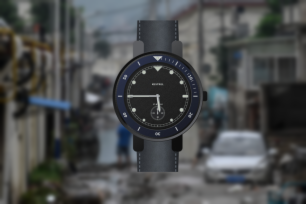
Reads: 5 h 45 min
